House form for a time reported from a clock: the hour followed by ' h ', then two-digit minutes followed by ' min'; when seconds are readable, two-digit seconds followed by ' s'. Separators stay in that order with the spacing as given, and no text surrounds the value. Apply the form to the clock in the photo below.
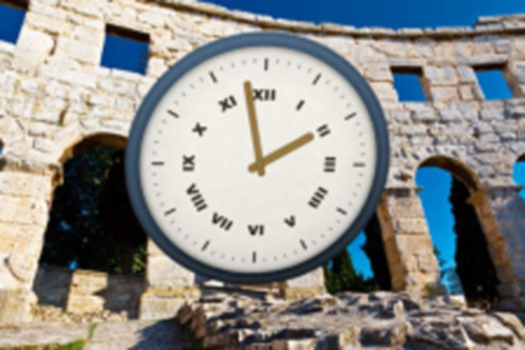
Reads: 1 h 58 min
